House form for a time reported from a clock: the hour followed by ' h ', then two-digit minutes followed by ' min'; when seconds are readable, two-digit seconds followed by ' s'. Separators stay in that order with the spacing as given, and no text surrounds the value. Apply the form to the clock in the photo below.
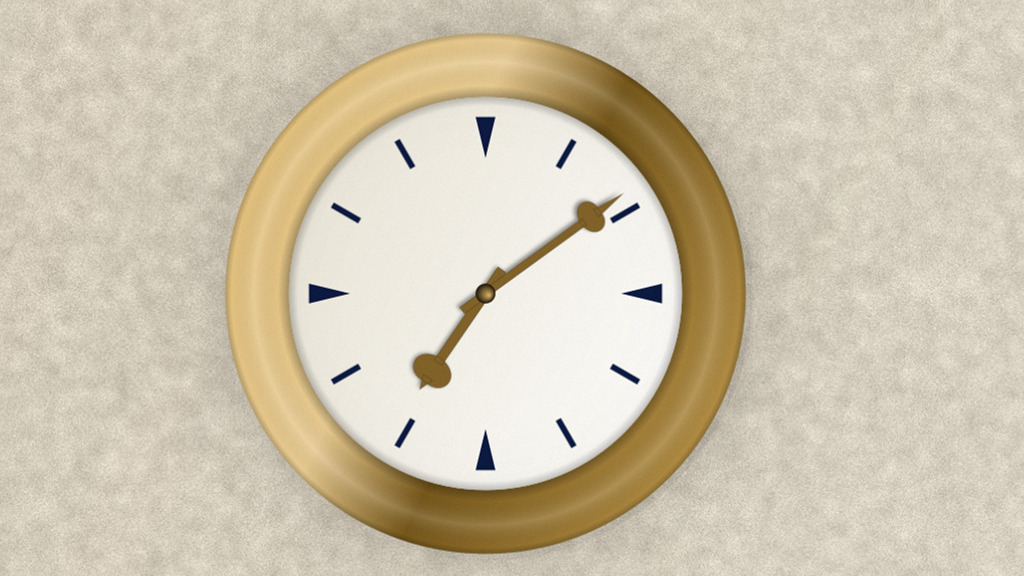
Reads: 7 h 09 min
